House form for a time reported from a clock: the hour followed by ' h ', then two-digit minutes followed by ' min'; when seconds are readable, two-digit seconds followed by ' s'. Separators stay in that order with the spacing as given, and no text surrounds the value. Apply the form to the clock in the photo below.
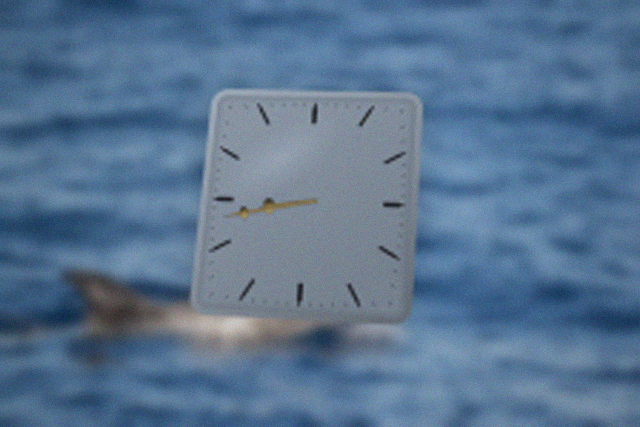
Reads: 8 h 43 min
